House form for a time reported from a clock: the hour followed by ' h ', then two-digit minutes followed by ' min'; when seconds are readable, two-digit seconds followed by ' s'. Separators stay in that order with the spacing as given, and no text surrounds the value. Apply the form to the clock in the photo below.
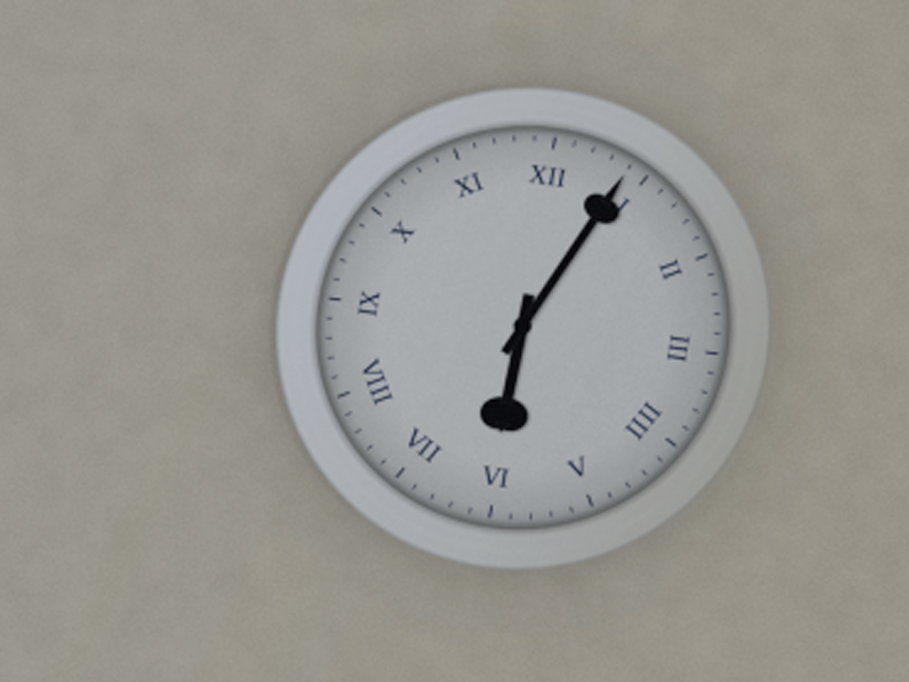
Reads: 6 h 04 min
